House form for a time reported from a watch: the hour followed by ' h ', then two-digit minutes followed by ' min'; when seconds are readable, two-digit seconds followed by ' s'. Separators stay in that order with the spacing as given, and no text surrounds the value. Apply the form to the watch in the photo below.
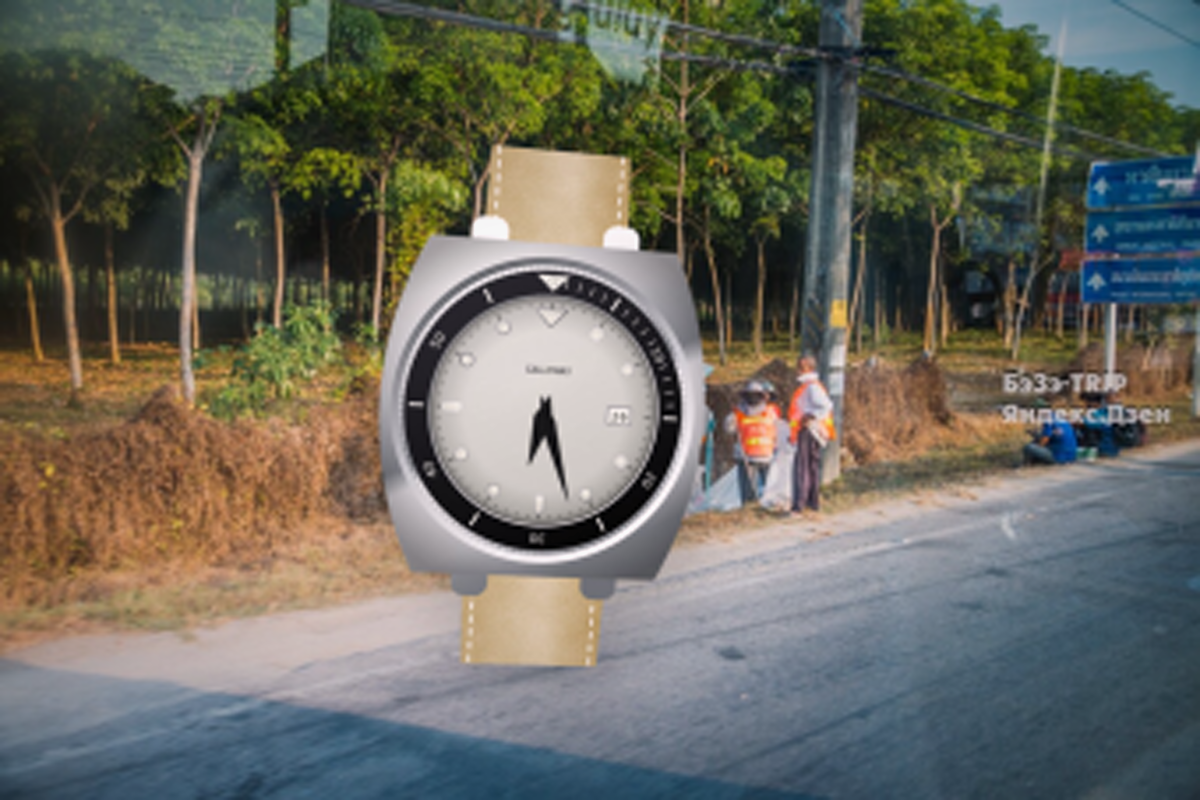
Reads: 6 h 27 min
